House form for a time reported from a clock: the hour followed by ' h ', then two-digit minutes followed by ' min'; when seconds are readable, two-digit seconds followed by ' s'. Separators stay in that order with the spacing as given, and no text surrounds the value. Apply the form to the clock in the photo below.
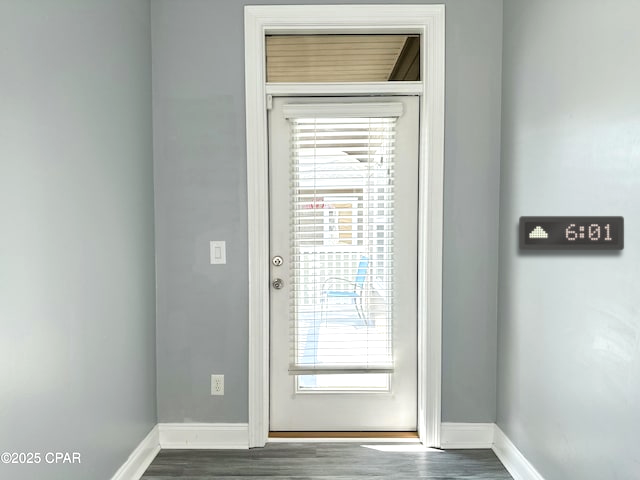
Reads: 6 h 01 min
